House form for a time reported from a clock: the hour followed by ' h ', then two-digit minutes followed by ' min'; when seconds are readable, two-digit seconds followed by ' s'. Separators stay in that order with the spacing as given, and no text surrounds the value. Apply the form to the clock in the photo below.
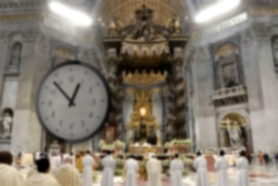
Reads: 12 h 53 min
